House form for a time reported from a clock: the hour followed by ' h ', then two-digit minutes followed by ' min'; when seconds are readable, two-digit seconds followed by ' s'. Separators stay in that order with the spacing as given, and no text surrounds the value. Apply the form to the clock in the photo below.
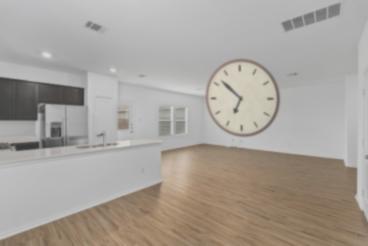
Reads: 6 h 52 min
